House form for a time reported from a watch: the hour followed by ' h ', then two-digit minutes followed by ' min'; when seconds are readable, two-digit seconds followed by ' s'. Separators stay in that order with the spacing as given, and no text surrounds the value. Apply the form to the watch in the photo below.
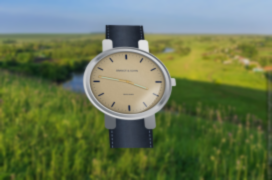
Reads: 3 h 47 min
